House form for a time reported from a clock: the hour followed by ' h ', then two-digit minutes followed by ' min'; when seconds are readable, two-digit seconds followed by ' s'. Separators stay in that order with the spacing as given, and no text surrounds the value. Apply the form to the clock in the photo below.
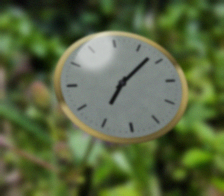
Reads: 7 h 08 min
